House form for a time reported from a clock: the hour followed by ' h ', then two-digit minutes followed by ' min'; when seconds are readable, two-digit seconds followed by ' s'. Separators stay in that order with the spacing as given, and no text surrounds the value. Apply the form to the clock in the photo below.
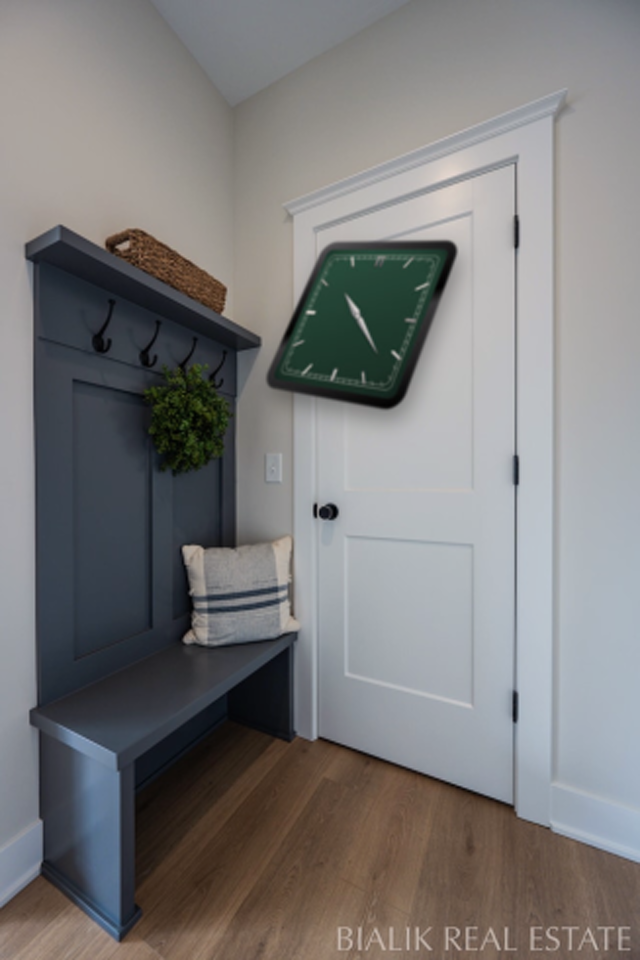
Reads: 10 h 22 min
